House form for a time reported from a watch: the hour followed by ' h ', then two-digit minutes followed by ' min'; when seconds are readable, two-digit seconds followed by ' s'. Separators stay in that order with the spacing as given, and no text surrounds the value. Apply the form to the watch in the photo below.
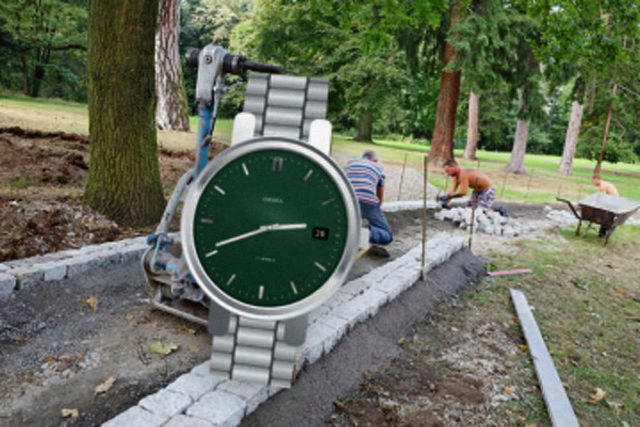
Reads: 2 h 41 min
